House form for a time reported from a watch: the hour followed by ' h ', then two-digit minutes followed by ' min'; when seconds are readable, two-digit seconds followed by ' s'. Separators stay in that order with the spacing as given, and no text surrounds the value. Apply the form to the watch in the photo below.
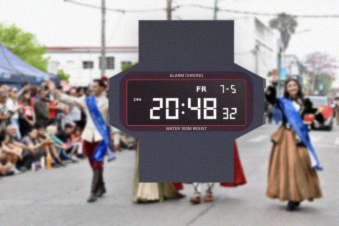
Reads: 20 h 48 min 32 s
